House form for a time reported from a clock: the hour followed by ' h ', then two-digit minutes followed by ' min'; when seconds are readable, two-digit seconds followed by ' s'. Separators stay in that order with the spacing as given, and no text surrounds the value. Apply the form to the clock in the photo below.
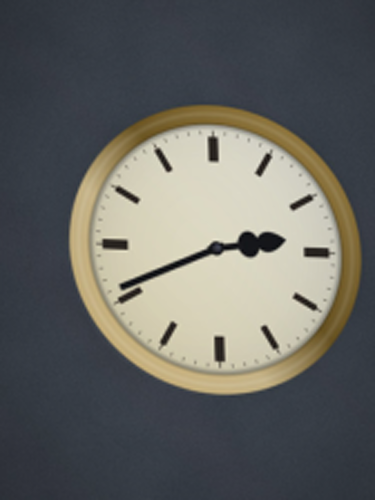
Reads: 2 h 41 min
